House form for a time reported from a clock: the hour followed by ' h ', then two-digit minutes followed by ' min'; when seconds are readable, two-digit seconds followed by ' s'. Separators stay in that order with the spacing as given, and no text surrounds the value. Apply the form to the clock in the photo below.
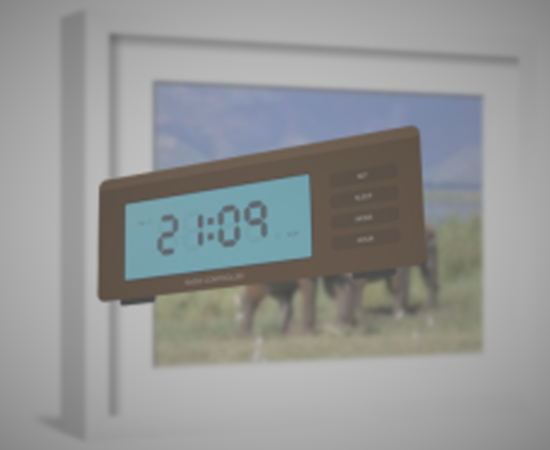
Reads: 21 h 09 min
